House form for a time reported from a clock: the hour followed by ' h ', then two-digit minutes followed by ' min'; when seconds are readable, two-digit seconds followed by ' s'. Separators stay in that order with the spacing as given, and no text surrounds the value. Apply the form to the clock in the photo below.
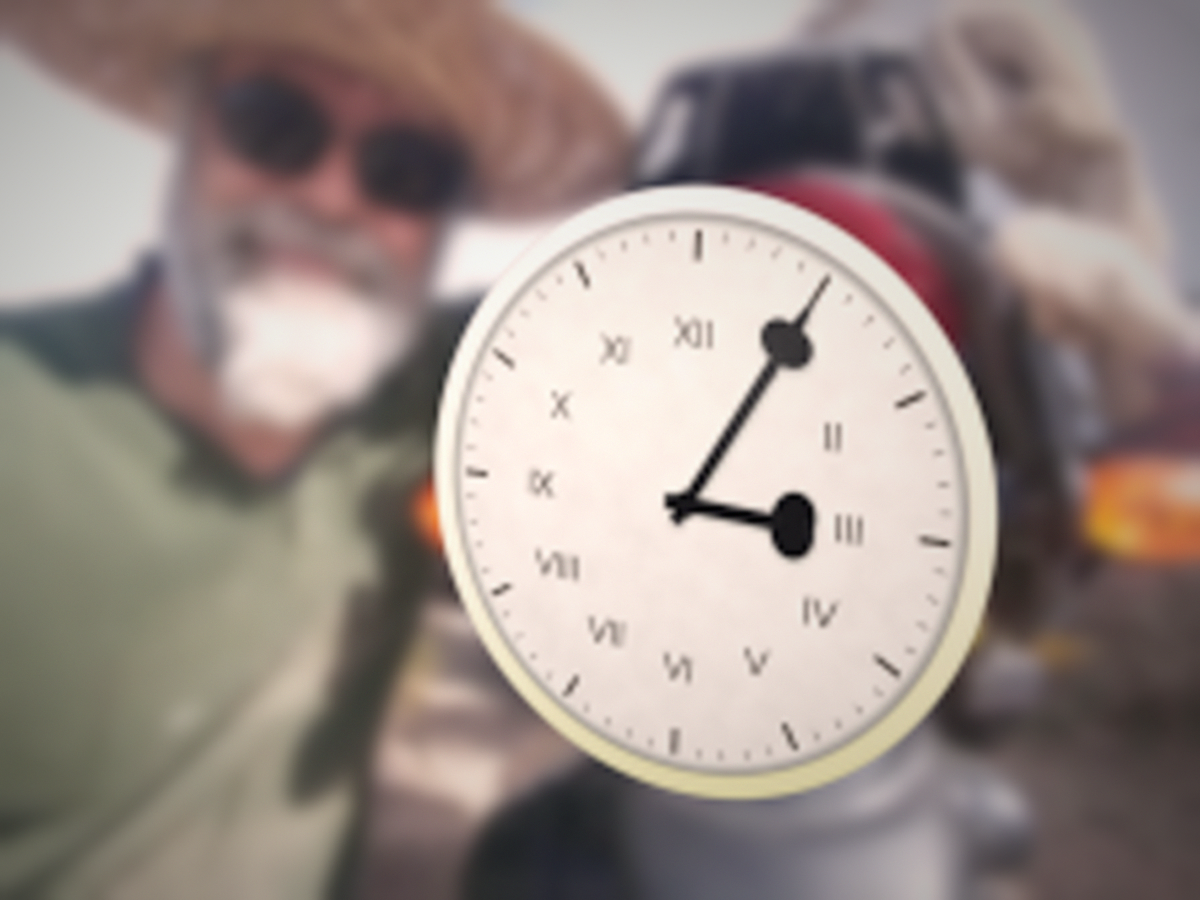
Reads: 3 h 05 min
